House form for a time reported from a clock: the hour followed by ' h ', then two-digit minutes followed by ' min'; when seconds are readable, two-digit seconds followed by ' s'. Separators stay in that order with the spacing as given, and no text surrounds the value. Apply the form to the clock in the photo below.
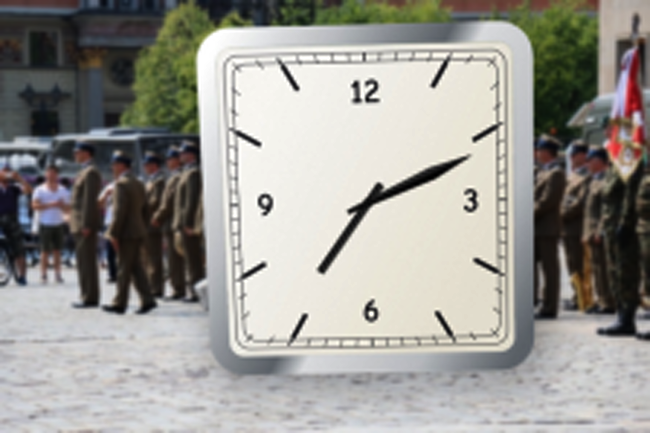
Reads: 7 h 11 min
